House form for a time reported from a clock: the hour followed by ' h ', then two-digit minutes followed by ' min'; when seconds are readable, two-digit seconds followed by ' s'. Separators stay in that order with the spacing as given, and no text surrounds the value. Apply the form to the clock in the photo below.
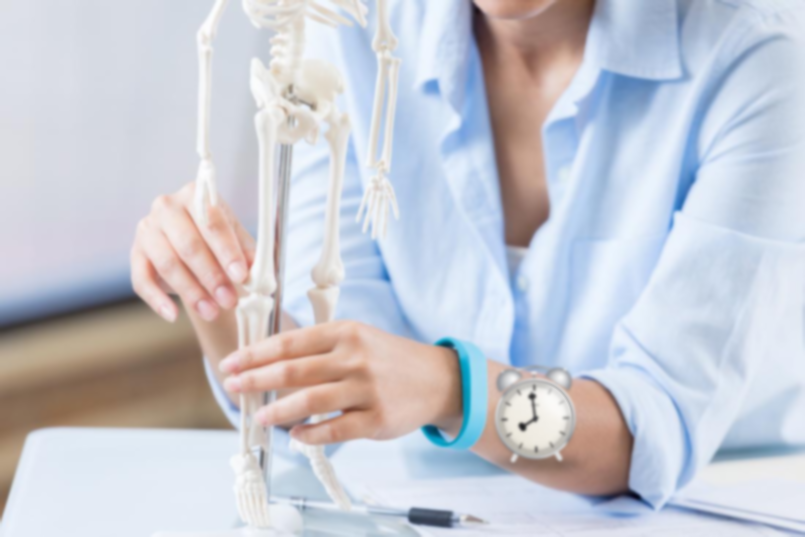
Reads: 7 h 59 min
